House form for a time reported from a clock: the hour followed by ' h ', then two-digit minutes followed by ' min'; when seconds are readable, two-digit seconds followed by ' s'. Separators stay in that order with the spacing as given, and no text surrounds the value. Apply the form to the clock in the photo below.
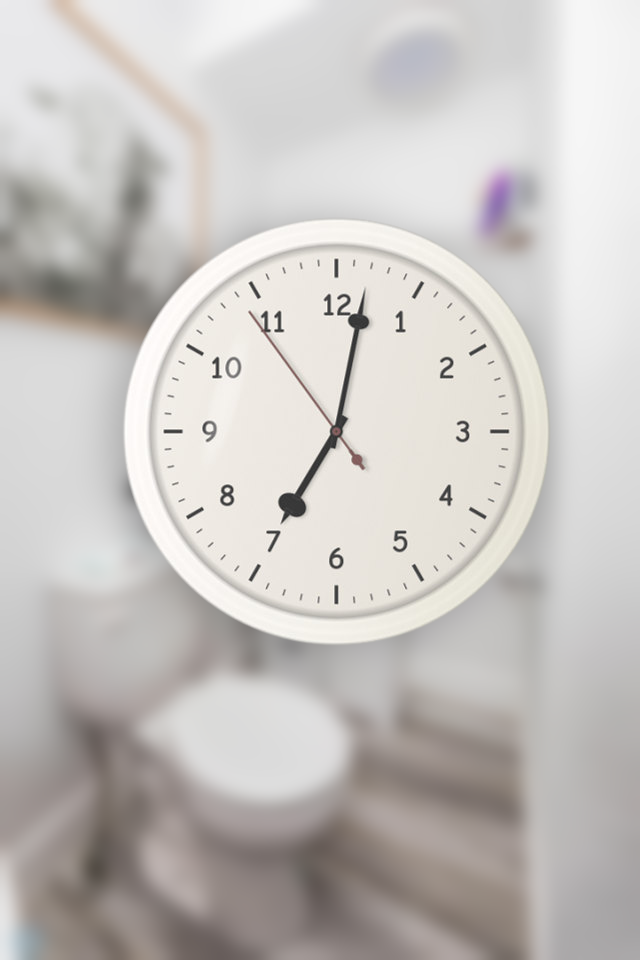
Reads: 7 h 01 min 54 s
